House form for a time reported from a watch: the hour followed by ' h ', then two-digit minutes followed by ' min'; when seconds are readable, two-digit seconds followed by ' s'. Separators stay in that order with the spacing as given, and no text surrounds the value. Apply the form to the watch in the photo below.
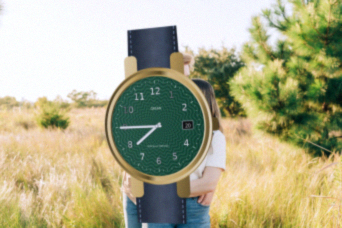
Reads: 7 h 45 min
